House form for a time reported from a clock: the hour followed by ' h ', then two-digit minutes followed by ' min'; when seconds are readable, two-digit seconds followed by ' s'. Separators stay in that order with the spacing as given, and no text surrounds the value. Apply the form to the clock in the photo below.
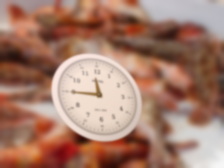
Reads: 11 h 45 min
